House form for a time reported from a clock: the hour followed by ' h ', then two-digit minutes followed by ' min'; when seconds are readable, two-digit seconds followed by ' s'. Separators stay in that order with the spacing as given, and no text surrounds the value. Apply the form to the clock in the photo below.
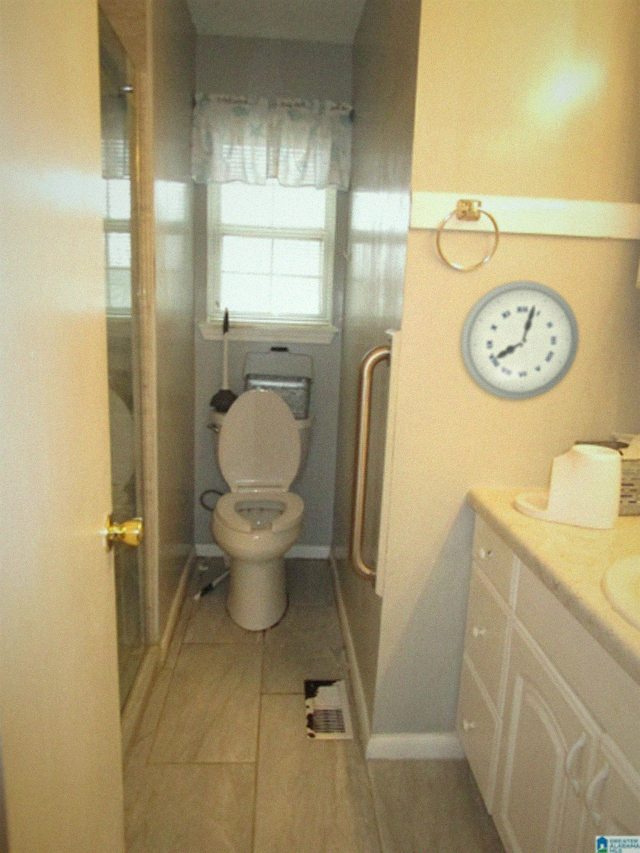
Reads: 8 h 03 min
